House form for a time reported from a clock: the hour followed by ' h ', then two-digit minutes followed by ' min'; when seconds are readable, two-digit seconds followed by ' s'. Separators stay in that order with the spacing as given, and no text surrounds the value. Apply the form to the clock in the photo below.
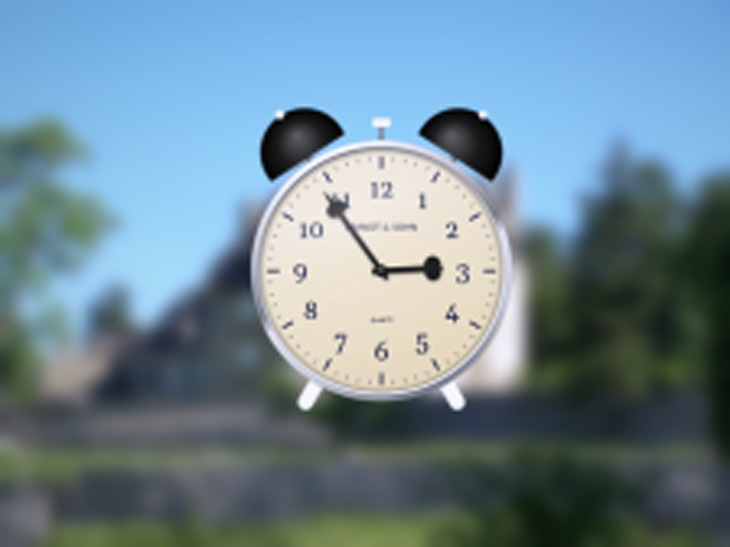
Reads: 2 h 54 min
